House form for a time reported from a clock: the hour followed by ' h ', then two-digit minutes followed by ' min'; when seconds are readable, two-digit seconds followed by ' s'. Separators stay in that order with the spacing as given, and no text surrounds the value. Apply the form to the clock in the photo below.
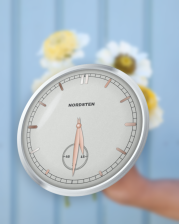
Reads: 5 h 30 min
